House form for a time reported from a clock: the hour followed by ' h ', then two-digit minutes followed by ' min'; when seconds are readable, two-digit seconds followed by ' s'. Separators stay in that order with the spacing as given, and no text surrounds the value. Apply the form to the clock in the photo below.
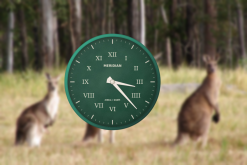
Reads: 3 h 23 min
